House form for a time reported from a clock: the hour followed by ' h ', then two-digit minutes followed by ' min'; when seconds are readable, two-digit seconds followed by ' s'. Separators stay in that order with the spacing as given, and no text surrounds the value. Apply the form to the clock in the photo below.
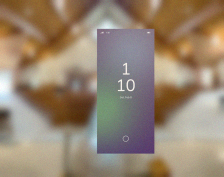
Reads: 1 h 10 min
